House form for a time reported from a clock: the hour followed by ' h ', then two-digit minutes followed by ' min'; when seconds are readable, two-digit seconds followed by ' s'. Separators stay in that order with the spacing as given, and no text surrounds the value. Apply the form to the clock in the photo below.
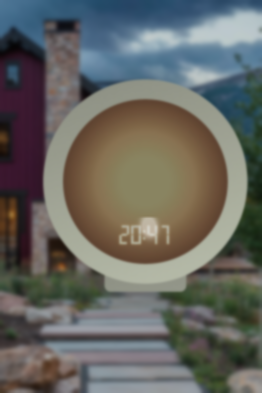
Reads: 20 h 47 min
